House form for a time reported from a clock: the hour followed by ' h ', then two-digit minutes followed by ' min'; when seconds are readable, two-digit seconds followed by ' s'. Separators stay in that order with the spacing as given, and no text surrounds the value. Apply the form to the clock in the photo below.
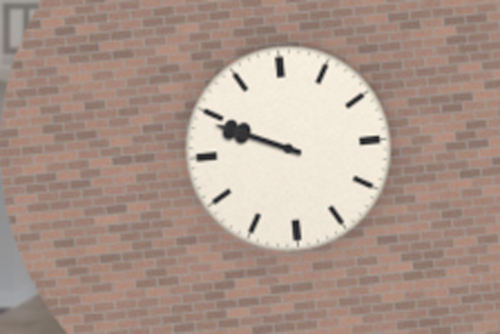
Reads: 9 h 49 min
